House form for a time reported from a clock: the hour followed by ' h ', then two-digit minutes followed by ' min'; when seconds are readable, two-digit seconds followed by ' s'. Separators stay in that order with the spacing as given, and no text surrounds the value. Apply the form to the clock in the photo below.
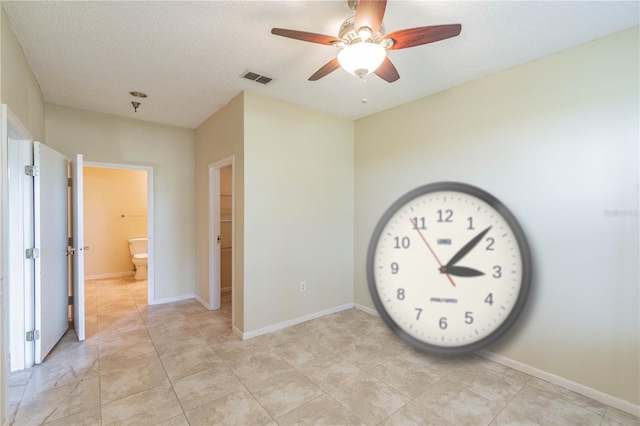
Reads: 3 h 07 min 54 s
